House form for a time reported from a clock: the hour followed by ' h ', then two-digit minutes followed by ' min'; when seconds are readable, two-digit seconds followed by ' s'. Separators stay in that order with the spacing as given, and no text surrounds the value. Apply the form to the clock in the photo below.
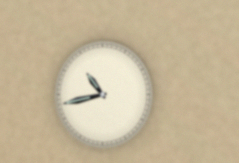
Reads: 10 h 43 min
